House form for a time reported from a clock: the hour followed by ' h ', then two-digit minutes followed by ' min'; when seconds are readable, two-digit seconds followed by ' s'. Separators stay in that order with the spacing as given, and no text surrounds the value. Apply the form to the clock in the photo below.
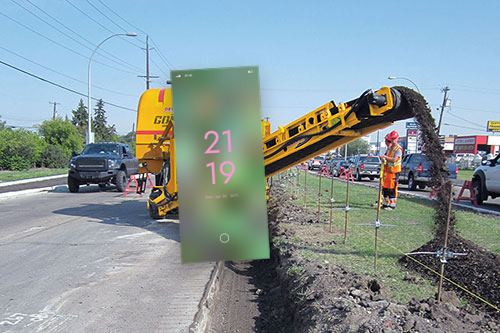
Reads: 21 h 19 min
